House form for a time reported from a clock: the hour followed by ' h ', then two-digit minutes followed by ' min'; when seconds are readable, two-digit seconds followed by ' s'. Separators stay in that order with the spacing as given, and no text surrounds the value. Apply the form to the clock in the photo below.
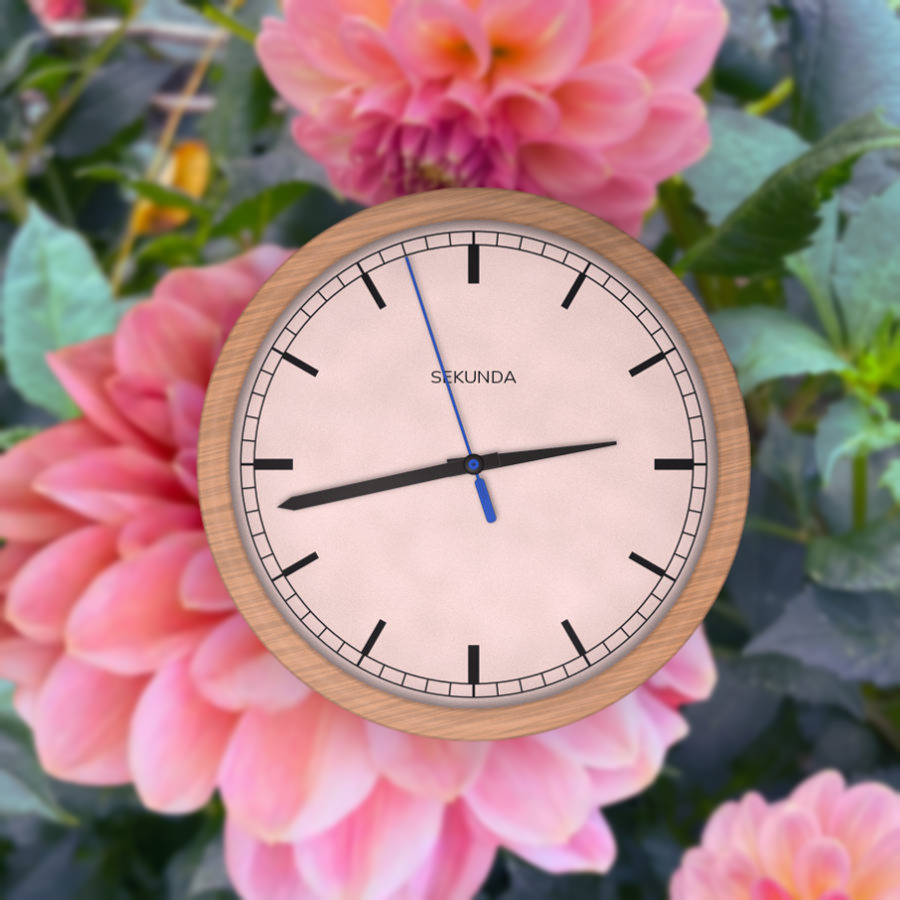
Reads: 2 h 42 min 57 s
